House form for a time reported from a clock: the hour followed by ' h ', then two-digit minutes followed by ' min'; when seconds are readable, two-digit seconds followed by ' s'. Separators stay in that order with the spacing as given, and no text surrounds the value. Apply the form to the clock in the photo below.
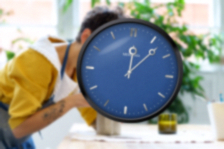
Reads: 12 h 07 min
